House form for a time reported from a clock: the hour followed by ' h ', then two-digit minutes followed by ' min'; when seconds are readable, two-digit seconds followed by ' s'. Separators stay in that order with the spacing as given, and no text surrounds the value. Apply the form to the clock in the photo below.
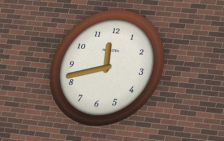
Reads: 11 h 42 min
